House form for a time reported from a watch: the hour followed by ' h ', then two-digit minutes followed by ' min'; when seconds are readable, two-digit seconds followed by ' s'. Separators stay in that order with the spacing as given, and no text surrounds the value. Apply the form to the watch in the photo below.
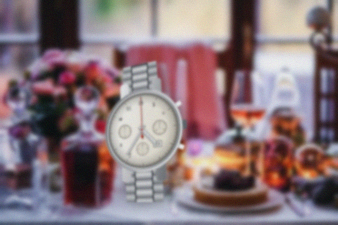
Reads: 4 h 36 min
